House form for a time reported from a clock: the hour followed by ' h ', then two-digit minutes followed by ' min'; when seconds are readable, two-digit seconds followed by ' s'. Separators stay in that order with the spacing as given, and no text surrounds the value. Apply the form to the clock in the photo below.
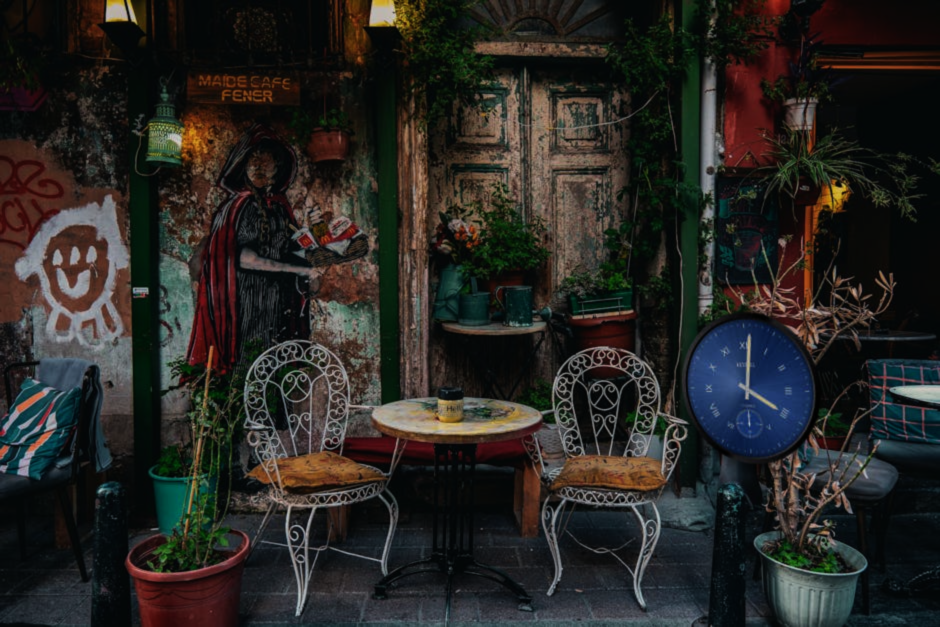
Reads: 4 h 01 min
